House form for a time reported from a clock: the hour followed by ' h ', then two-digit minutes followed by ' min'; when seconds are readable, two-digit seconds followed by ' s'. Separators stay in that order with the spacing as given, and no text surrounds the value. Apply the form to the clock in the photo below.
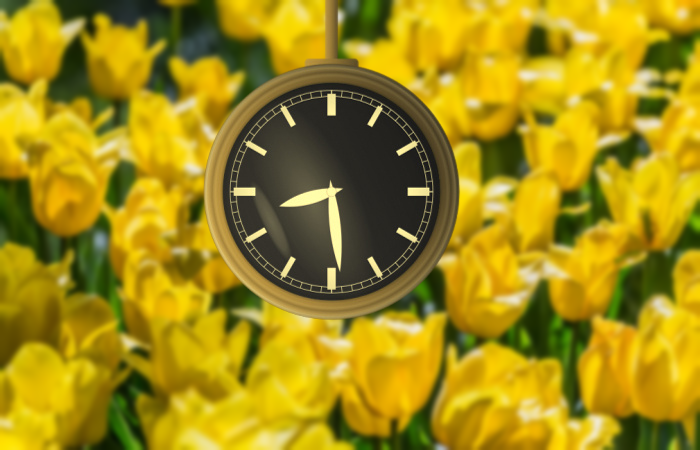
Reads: 8 h 29 min
